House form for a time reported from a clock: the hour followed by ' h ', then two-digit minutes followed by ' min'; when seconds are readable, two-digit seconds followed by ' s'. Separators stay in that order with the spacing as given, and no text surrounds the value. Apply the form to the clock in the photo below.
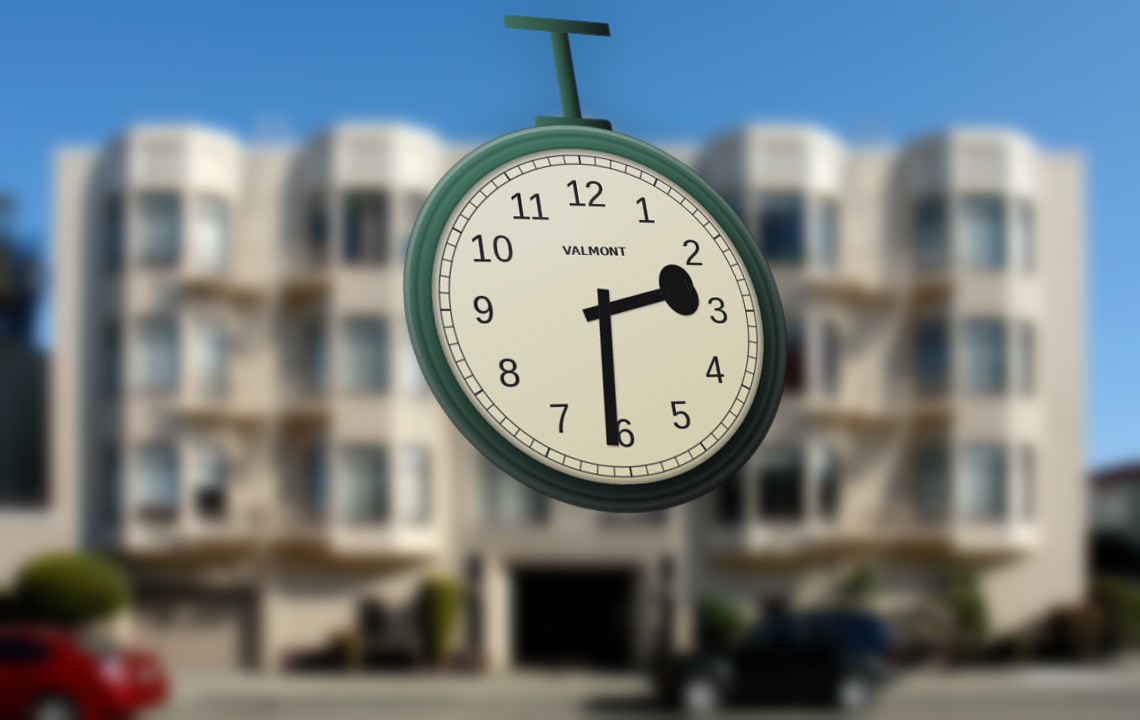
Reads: 2 h 31 min
